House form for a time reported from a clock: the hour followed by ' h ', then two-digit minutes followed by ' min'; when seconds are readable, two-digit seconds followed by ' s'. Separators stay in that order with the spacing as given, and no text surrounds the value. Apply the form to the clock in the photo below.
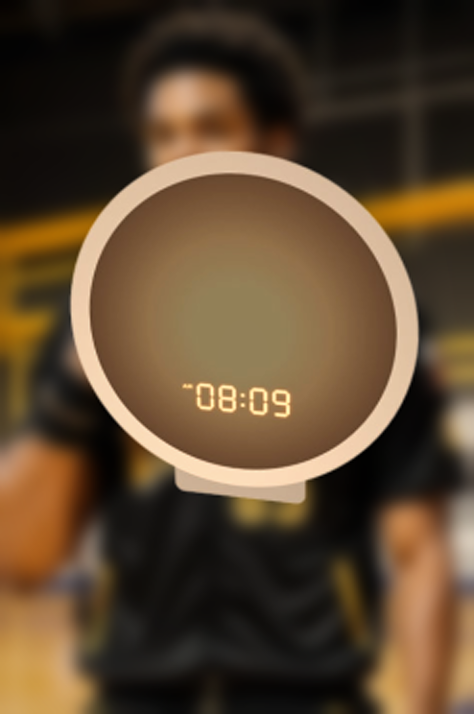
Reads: 8 h 09 min
